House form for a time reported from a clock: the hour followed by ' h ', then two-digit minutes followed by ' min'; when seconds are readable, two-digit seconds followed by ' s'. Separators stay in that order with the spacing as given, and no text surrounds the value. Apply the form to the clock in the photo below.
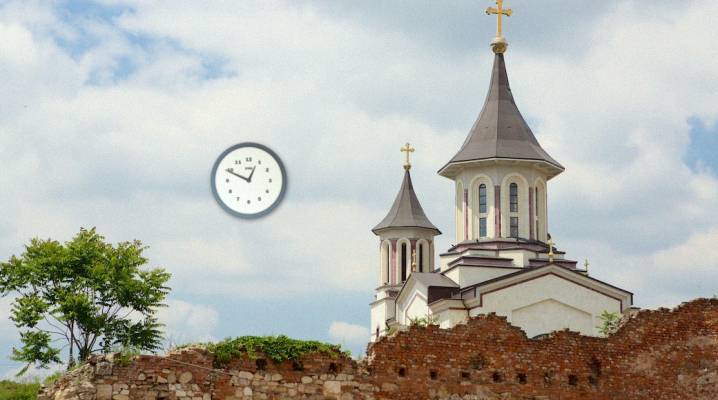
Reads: 12 h 49 min
